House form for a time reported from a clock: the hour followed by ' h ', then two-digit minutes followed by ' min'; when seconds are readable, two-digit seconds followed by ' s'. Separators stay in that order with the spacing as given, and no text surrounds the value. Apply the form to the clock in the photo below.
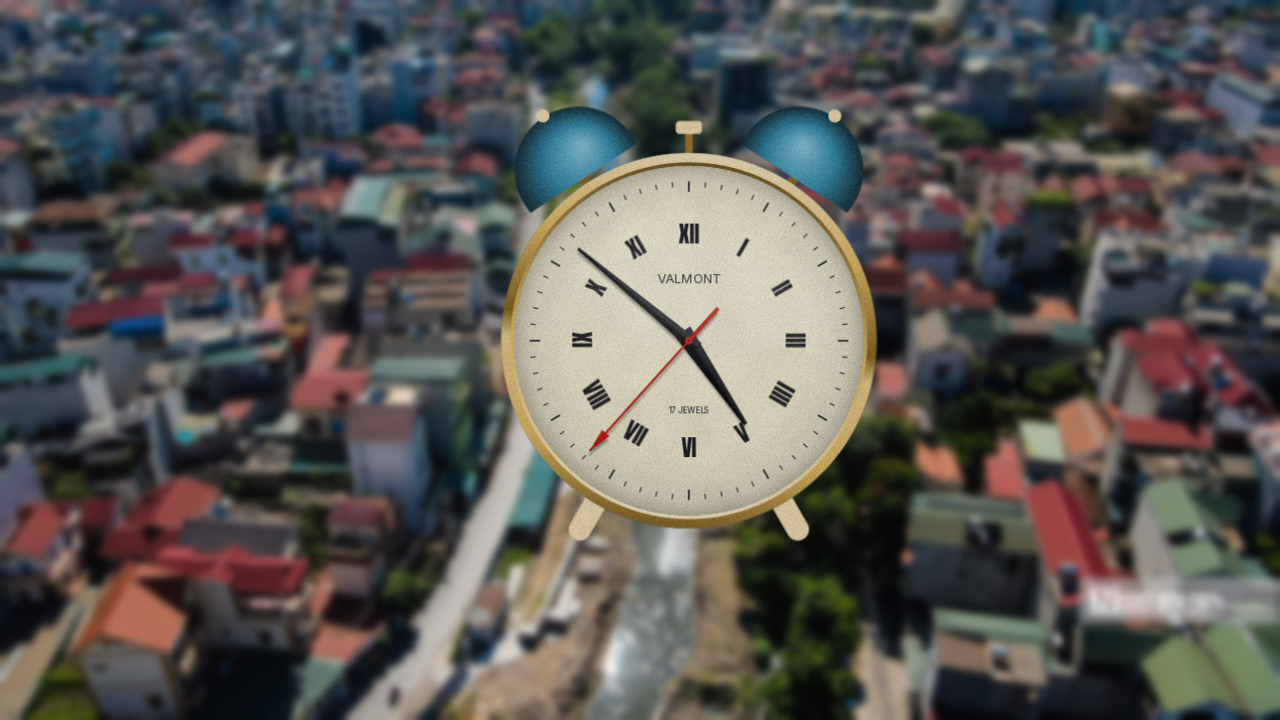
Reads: 4 h 51 min 37 s
